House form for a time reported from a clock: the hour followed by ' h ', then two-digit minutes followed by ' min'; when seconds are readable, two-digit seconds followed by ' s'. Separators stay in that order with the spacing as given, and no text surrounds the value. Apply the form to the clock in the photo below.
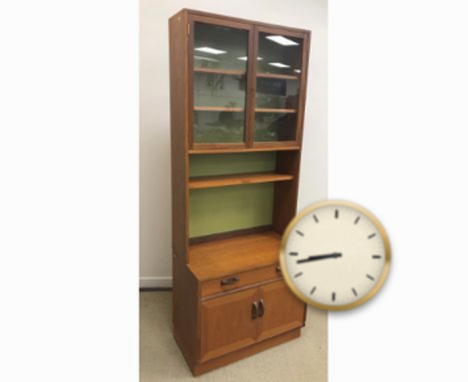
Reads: 8 h 43 min
